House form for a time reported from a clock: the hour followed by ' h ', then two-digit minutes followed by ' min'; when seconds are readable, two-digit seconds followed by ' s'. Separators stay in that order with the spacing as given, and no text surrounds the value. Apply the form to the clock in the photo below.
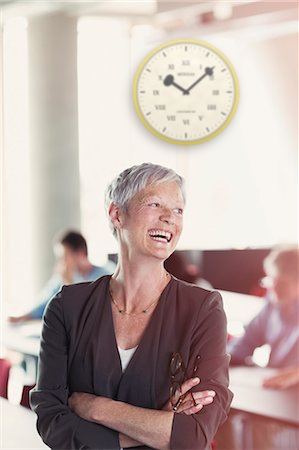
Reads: 10 h 08 min
